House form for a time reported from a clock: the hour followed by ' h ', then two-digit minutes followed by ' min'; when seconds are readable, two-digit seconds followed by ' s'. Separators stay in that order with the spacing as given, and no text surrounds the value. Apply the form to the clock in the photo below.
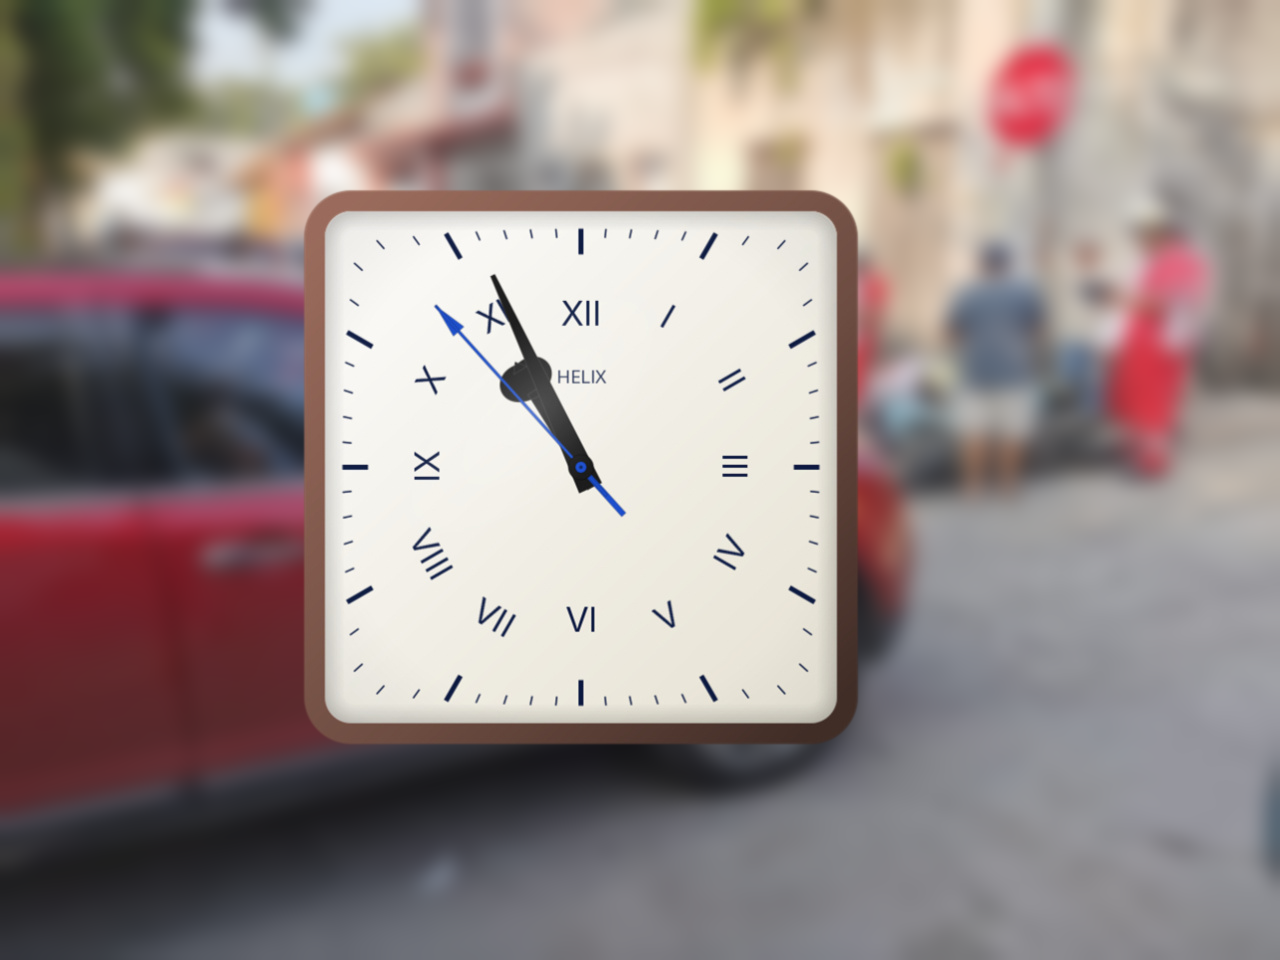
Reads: 10 h 55 min 53 s
